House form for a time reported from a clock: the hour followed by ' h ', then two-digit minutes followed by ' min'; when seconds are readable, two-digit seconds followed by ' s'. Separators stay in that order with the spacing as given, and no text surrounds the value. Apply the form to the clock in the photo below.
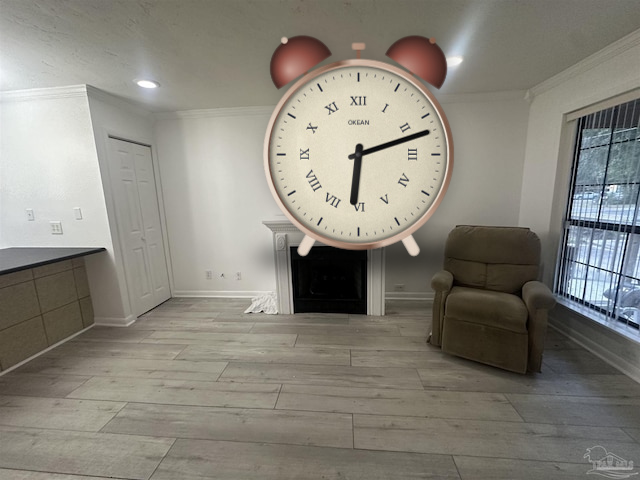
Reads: 6 h 12 min
